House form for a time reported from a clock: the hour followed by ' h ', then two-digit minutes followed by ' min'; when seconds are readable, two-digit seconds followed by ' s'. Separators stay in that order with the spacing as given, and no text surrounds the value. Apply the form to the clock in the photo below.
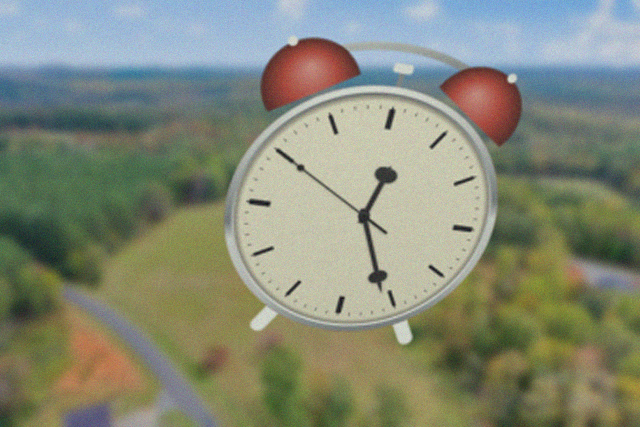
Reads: 12 h 25 min 50 s
